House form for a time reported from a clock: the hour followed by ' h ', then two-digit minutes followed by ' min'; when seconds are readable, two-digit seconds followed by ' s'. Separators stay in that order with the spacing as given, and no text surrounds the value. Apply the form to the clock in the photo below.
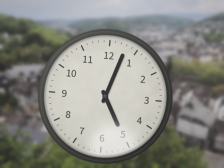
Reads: 5 h 03 min
